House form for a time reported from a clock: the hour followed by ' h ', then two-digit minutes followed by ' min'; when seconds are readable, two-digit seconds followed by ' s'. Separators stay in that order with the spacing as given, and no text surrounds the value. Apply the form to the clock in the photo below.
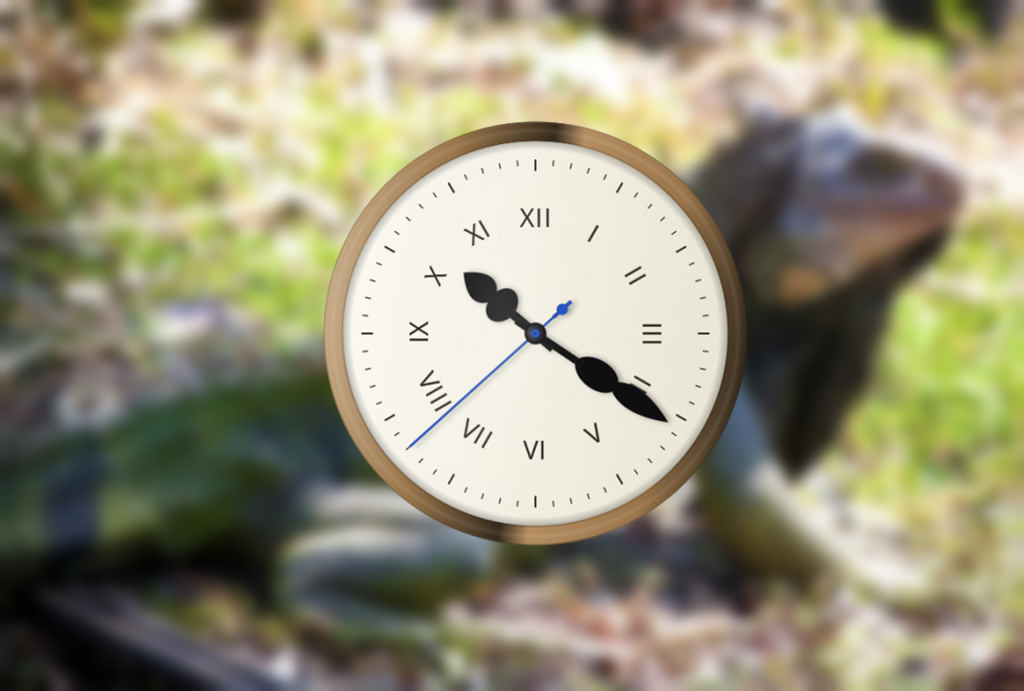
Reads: 10 h 20 min 38 s
